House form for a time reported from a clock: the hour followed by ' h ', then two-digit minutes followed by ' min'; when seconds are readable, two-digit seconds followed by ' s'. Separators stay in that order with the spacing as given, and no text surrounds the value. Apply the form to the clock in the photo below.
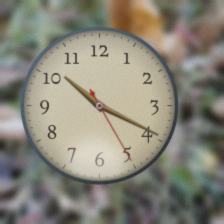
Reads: 10 h 19 min 25 s
